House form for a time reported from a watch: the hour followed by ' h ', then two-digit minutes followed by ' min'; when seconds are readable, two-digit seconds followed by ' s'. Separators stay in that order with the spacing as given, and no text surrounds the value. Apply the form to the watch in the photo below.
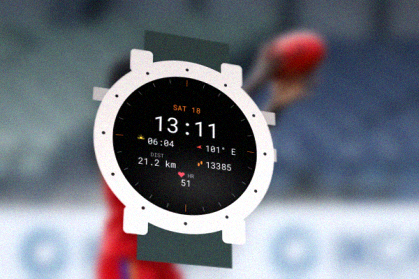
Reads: 13 h 11 min
